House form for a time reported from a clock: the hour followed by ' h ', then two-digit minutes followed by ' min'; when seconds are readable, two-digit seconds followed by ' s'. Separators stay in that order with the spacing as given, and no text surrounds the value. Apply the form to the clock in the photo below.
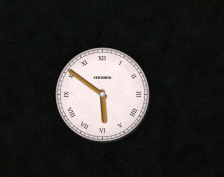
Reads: 5 h 51 min
